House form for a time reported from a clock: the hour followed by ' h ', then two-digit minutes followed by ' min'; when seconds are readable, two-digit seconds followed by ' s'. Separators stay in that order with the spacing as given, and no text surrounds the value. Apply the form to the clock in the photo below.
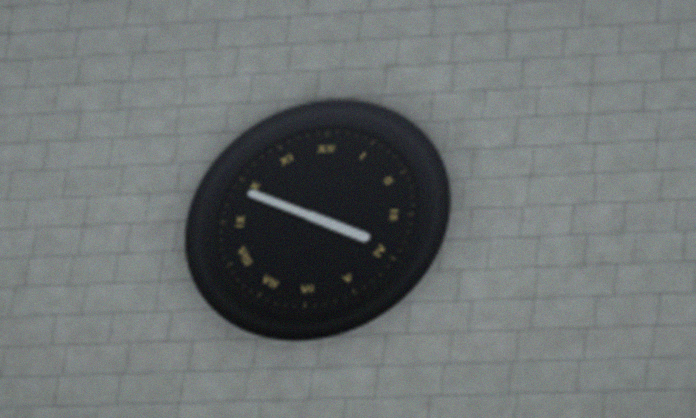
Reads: 3 h 49 min
